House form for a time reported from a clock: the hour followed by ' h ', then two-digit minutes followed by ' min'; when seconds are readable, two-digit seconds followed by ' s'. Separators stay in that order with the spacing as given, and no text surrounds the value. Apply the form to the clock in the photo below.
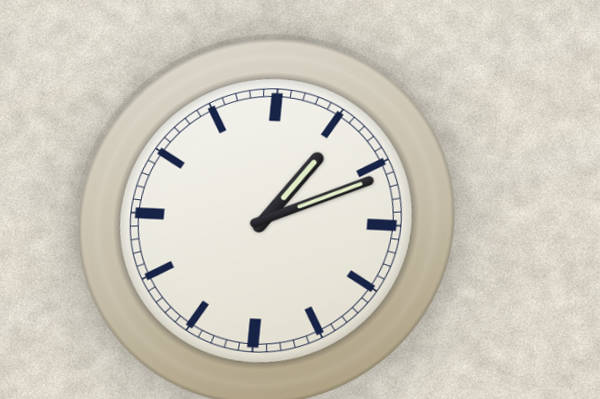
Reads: 1 h 11 min
